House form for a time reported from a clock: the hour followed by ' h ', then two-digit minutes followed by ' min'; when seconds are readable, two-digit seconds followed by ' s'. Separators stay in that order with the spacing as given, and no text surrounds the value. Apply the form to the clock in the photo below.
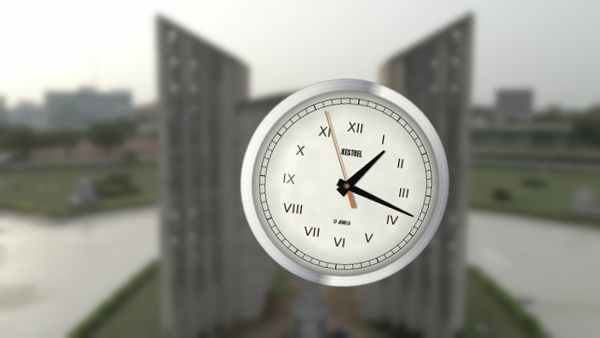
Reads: 1 h 17 min 56 s
